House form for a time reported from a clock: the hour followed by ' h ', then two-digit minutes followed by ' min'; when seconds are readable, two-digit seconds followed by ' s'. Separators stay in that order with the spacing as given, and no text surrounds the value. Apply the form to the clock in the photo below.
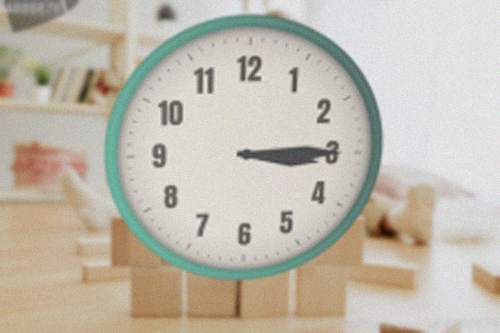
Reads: 3 h 15 min
